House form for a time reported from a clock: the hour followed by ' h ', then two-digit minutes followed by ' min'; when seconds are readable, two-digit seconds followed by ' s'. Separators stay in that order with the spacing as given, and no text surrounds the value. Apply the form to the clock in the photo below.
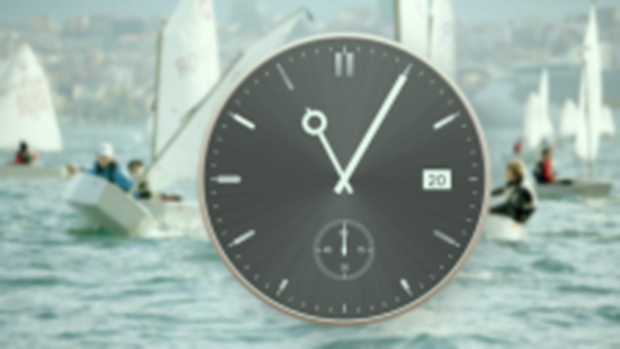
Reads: 11 h 05 min
